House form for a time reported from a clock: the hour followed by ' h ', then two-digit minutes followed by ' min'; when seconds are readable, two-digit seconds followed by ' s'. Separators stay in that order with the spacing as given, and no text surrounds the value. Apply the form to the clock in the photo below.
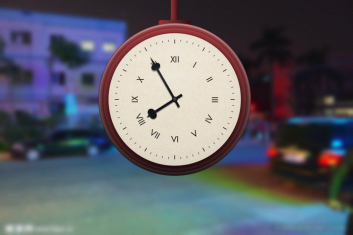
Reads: 7 h 55 min
